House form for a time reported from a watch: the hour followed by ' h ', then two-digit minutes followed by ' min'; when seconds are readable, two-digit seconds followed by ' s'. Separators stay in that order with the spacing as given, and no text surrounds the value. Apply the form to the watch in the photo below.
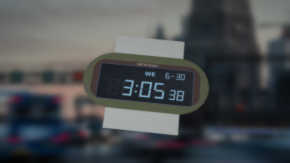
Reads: 3 h 05 min 38 s
